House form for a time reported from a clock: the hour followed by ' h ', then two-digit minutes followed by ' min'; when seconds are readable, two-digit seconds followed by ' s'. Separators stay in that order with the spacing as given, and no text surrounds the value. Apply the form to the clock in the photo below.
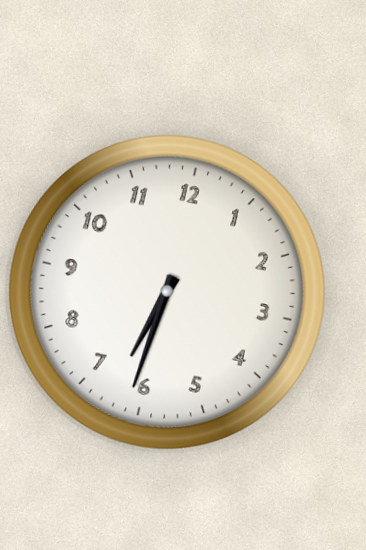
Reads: 6 h 31 min
